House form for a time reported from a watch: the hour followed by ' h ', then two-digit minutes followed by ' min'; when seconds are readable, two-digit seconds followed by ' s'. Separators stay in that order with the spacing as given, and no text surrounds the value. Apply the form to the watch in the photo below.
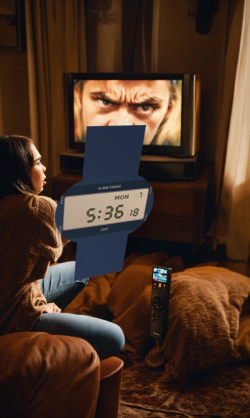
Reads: 5 h 36 min 18 s
